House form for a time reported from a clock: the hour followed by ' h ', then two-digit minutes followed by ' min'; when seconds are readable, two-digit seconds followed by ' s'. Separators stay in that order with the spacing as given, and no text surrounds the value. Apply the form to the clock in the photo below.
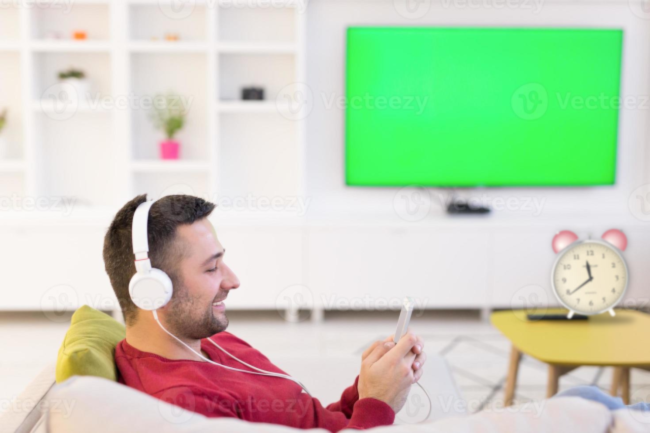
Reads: 11 h 39 min
